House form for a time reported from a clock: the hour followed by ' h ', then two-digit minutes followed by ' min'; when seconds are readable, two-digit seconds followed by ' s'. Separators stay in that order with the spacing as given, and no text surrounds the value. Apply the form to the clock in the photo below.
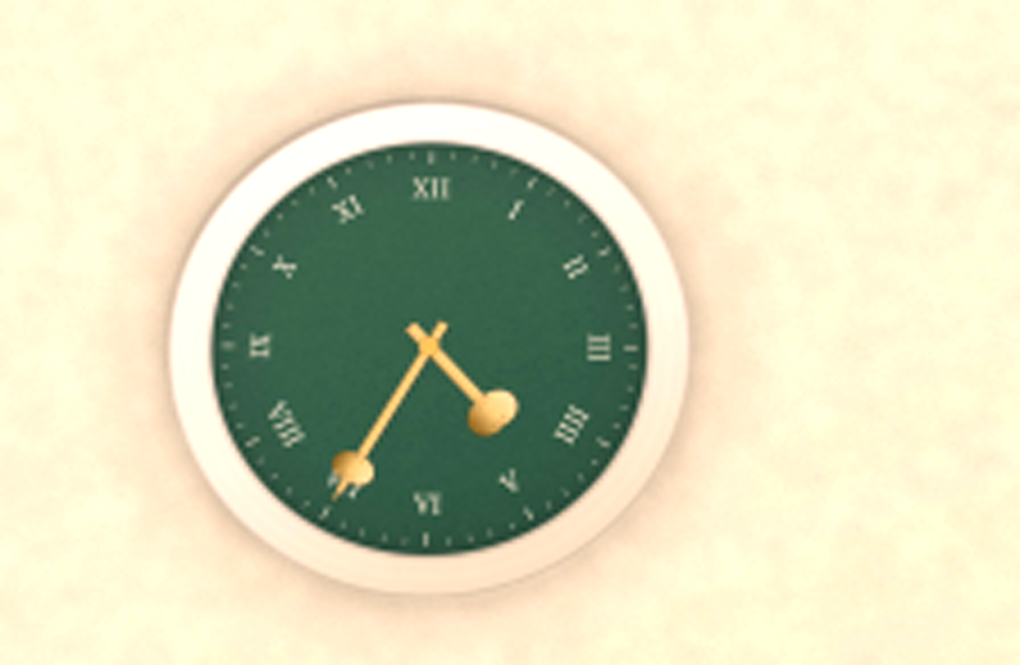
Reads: 4 h 35 min
